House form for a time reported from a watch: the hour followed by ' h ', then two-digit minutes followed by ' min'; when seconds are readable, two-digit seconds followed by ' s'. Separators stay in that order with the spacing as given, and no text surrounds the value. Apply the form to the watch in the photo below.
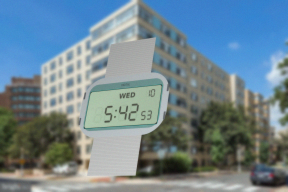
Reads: 5 h 42 min
